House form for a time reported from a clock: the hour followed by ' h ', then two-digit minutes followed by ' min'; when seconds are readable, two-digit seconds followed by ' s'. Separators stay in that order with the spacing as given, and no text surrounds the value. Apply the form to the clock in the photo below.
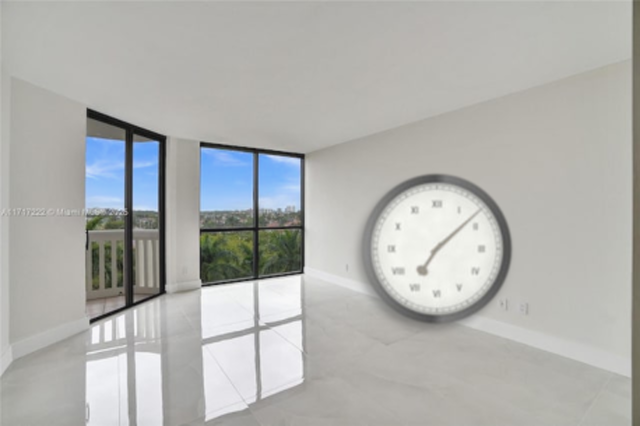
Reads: 7 h 08 min
